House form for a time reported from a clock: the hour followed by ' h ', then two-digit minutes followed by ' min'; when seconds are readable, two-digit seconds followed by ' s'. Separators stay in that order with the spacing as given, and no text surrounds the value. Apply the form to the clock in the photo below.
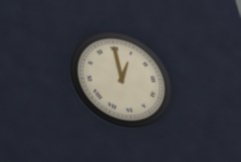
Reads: 1 h 00 min
